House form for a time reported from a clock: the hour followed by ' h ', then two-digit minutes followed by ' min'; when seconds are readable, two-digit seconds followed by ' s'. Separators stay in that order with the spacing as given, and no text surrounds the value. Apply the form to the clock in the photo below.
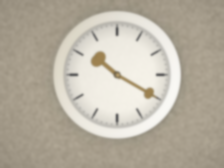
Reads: 10 h 20 min
